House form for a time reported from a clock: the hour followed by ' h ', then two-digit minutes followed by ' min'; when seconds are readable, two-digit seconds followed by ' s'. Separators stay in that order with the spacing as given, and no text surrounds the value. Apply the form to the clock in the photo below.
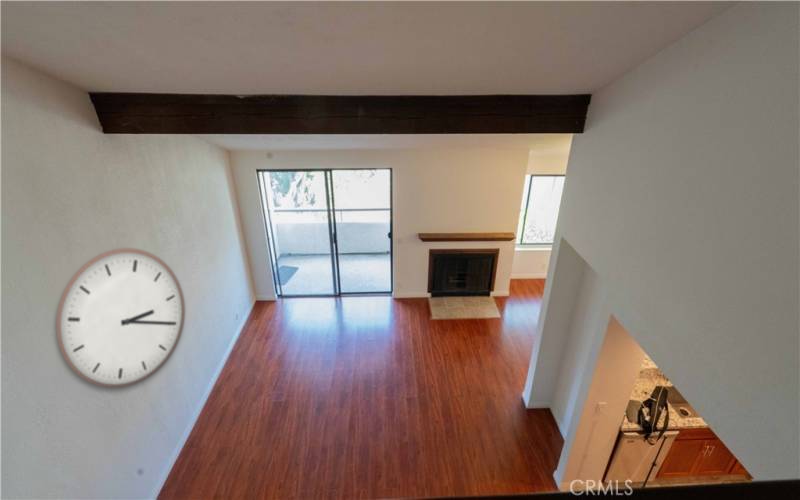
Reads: 2 h 15 min
